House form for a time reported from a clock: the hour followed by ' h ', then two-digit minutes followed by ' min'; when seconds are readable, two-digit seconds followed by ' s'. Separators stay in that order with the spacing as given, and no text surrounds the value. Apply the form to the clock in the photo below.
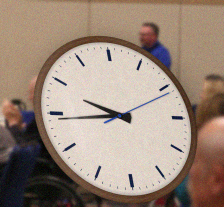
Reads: 9 h 44 min 11 s
